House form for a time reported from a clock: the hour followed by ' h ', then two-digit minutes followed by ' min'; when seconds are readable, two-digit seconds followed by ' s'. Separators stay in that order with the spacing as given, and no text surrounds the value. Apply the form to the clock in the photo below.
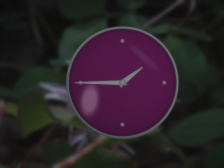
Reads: 1 h 45 min
